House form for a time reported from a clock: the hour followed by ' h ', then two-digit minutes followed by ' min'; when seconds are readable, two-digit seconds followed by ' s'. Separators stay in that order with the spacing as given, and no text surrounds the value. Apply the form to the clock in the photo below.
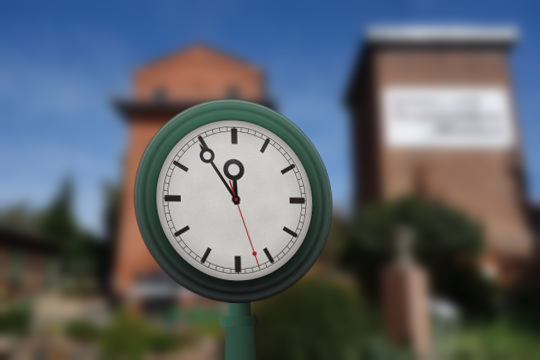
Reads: 11 h 54 min 27 s
